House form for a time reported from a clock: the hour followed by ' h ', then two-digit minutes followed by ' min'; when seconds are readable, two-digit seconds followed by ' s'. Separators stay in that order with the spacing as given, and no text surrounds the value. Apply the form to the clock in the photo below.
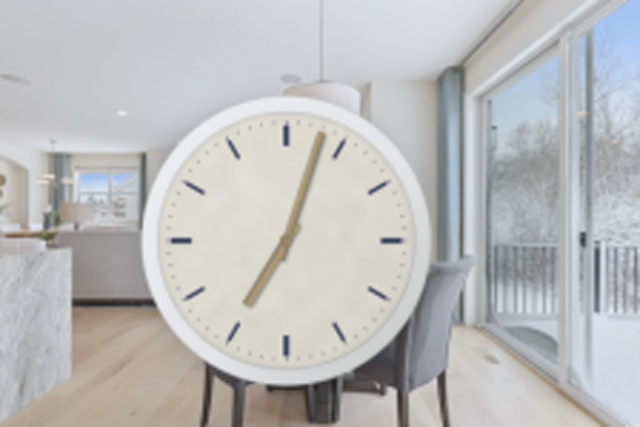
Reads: 7 h 03 min
